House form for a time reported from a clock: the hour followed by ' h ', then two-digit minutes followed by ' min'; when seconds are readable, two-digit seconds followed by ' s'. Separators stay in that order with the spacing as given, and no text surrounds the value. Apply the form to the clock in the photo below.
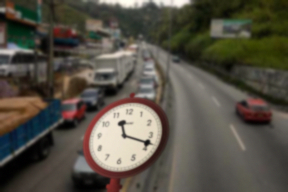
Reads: 11 h 18 min
